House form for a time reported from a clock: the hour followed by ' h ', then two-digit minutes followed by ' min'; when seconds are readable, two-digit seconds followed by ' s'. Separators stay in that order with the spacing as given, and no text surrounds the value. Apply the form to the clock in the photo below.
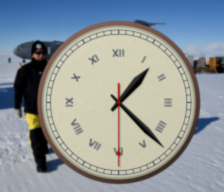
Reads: 1 h 22 min 30 s
